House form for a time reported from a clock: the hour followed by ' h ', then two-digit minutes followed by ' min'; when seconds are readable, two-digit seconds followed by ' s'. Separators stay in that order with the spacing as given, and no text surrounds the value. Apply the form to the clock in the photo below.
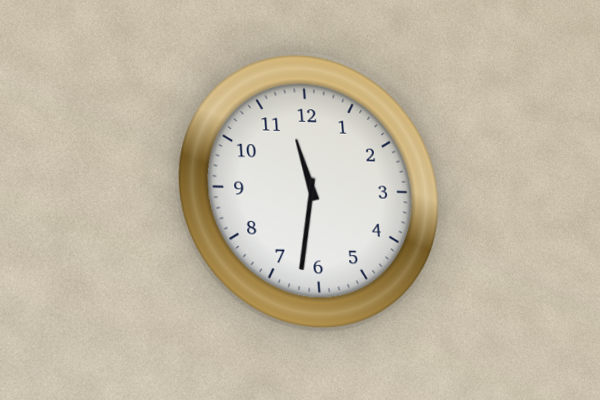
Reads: 11 h 32 min
